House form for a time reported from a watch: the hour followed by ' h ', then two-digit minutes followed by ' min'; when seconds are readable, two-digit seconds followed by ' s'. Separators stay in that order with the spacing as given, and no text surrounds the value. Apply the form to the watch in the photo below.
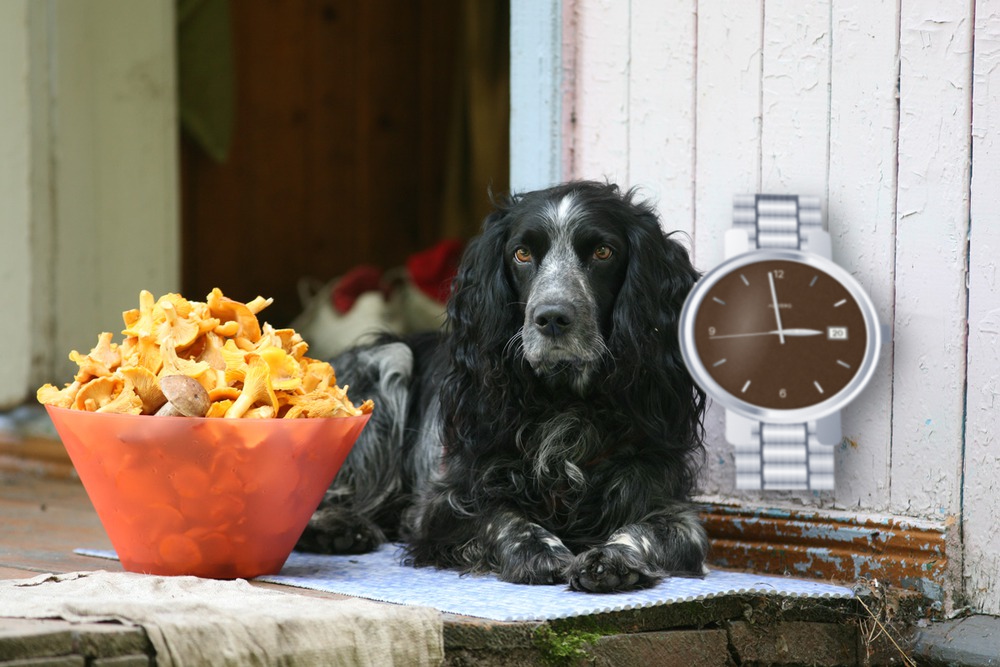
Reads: 2 h 58 min 44 s
